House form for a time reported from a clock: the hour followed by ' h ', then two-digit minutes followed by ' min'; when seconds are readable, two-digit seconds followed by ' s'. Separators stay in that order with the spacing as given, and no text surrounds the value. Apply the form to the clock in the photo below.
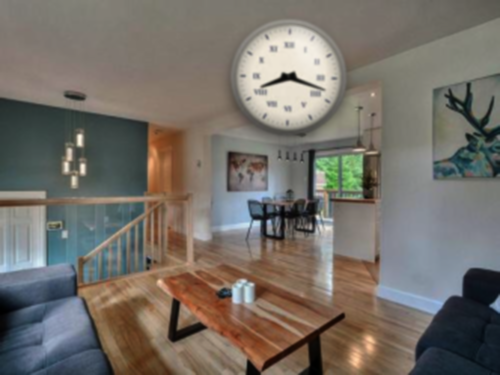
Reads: 8 h 18 min
